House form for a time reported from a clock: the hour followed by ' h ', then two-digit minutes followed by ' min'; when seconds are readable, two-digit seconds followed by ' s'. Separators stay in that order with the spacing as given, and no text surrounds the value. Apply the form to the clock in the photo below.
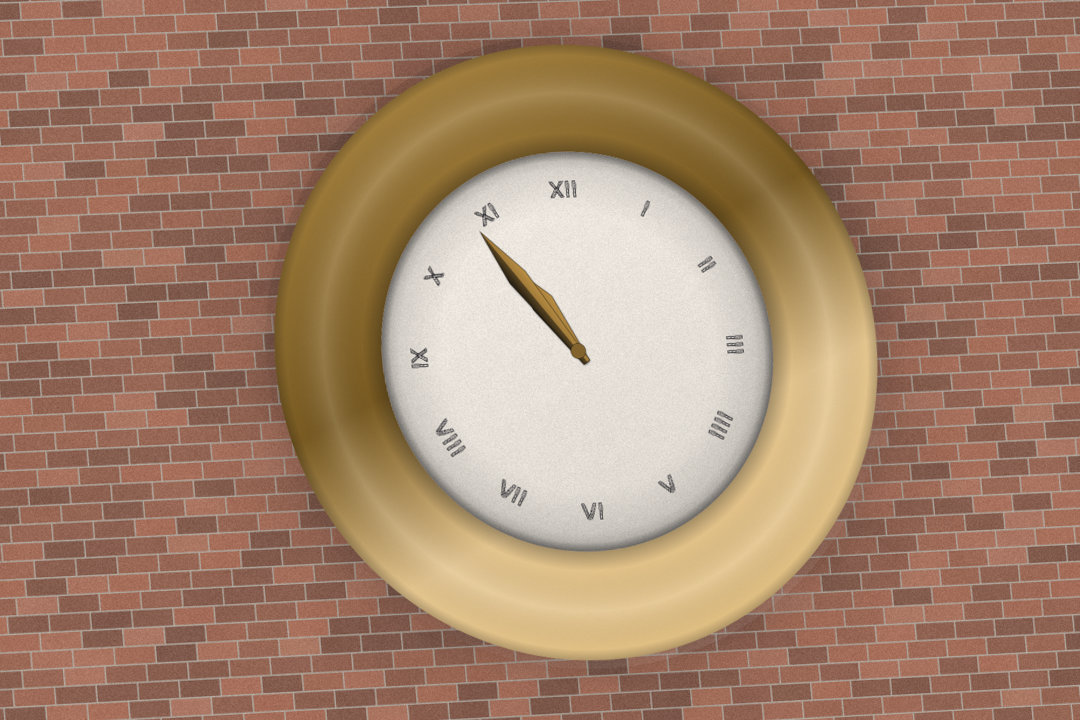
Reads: 10 h 54 min
